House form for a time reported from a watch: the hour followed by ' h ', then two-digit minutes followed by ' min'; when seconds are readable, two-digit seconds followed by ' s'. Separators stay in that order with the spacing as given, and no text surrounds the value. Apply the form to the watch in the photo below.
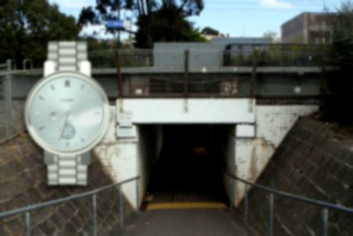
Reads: 8 h 33 min
